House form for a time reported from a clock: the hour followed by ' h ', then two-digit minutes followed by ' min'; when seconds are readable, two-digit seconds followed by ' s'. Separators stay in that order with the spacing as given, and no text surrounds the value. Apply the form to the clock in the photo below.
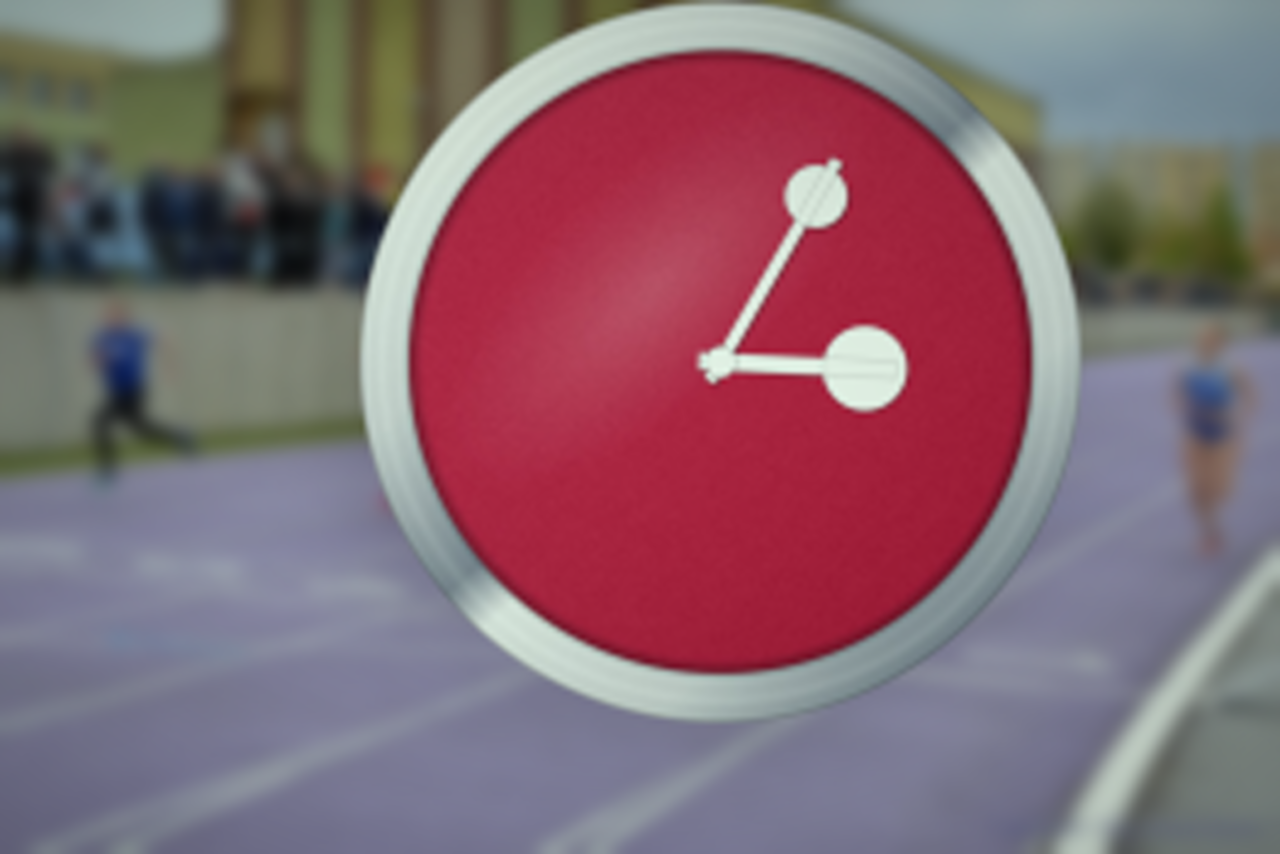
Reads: 3 h 05 min
